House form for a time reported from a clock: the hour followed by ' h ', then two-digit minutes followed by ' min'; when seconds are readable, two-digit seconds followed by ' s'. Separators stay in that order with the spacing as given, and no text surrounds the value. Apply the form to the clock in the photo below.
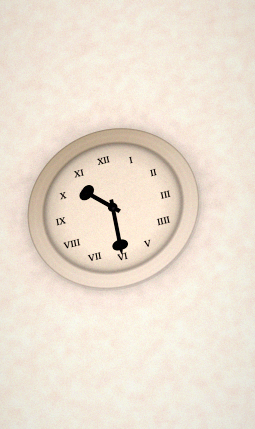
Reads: 10 h 30 min
